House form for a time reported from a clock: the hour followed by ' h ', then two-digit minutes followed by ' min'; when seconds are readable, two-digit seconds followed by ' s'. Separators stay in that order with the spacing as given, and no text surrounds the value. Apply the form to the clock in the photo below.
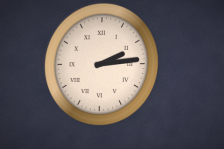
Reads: 2 h 14 min
